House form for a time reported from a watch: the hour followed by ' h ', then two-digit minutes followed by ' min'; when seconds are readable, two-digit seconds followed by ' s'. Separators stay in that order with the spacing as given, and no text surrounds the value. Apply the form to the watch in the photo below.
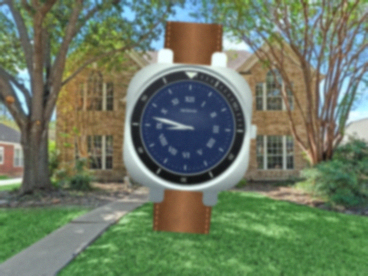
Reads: 8 h 47 min
